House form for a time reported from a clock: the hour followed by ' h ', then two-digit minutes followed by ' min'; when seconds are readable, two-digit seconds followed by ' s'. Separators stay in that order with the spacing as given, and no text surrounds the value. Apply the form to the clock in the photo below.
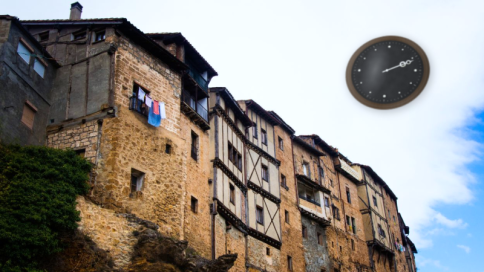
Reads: 2 h 11 min
